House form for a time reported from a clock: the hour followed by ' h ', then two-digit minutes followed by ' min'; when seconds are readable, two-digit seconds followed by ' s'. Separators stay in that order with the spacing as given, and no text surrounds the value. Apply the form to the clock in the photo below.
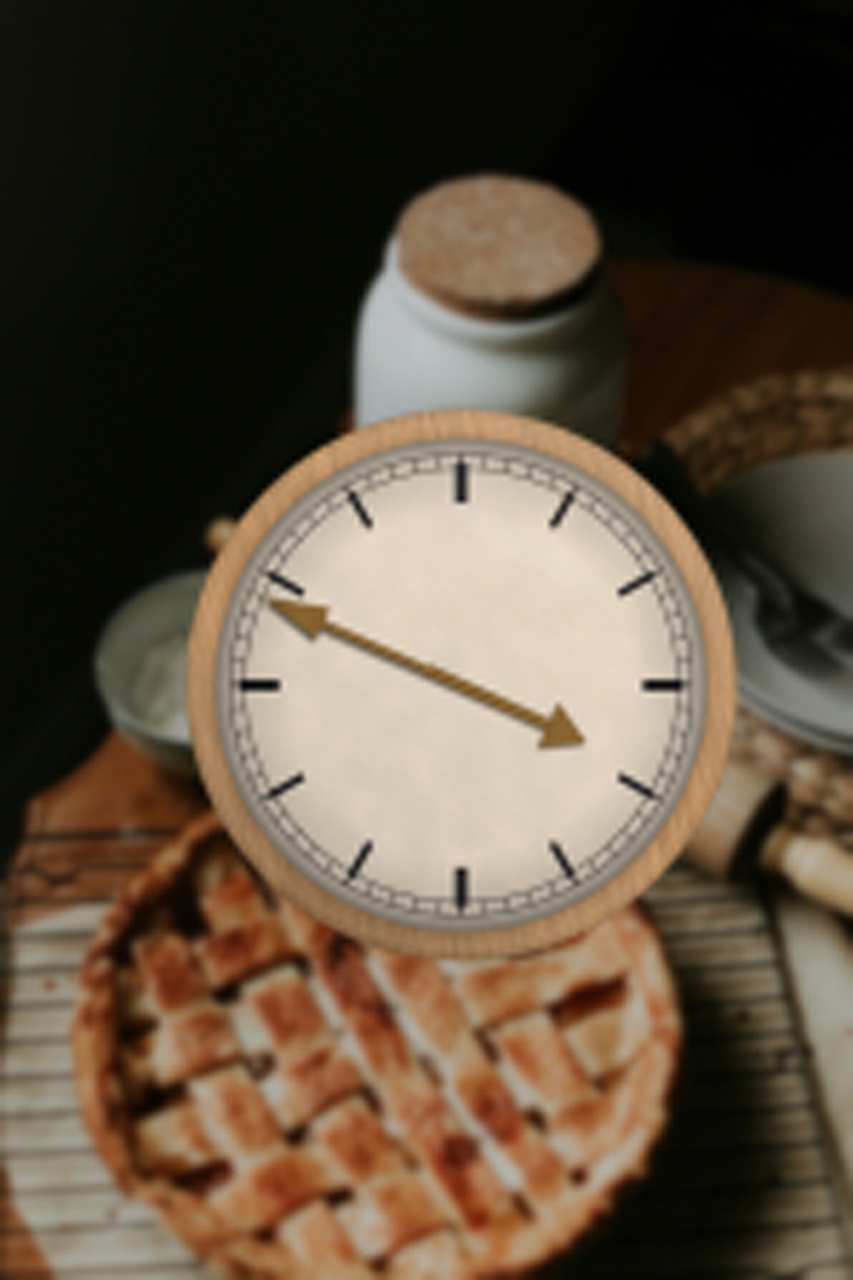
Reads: 3 h 49 min
